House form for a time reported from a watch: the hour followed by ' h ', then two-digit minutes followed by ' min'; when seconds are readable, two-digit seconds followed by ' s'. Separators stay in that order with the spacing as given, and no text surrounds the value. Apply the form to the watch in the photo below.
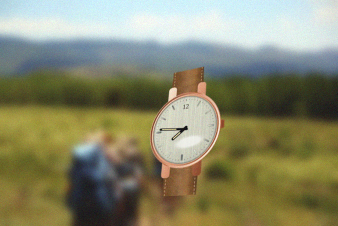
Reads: 7 h 46 min
